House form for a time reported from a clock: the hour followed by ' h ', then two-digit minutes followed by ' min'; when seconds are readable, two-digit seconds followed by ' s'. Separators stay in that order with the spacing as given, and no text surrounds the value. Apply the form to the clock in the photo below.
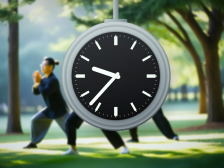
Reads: 9 h 37 min
